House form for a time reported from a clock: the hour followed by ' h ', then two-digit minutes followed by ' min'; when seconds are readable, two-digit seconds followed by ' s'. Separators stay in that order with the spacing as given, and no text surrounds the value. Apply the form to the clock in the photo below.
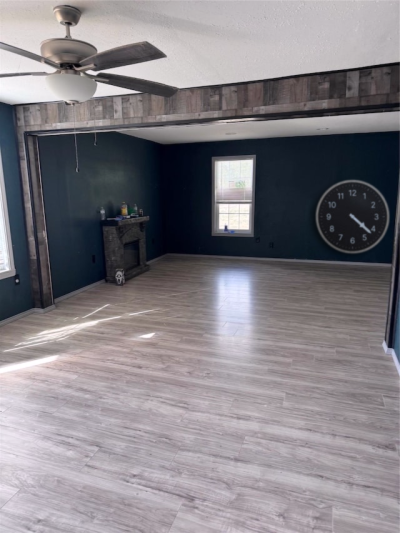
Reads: 4 h 22 min
